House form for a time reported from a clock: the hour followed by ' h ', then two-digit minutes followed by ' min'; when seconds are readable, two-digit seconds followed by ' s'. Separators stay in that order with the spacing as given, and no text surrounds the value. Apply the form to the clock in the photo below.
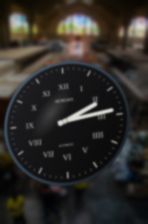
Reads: 2 h 14 min
